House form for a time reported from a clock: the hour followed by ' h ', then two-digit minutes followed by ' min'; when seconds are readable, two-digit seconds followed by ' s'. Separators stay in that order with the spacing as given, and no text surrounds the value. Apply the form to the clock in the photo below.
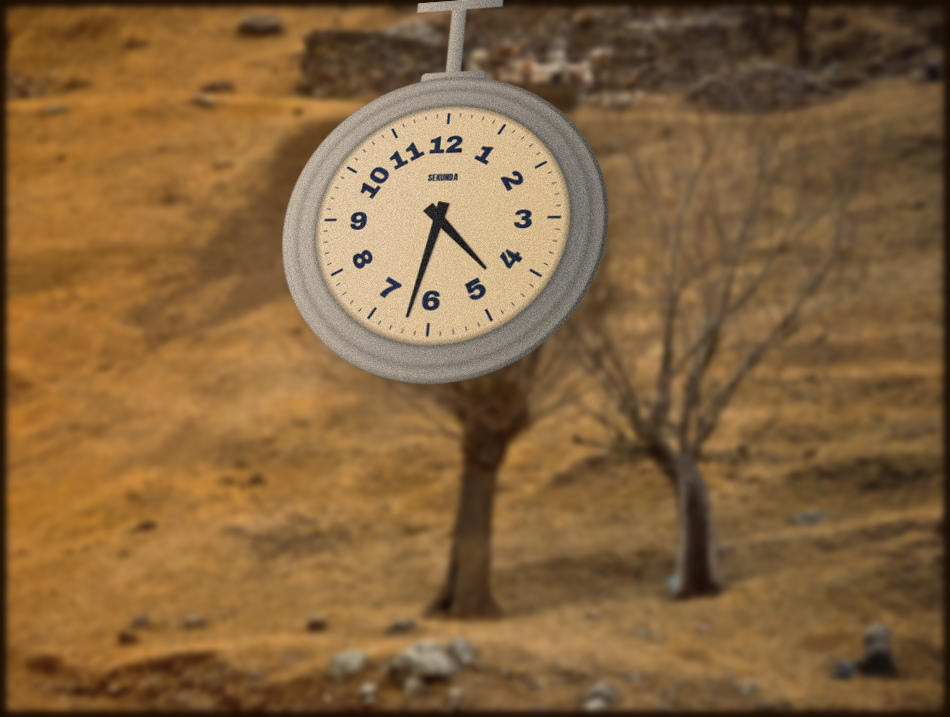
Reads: 4 h 32 min
